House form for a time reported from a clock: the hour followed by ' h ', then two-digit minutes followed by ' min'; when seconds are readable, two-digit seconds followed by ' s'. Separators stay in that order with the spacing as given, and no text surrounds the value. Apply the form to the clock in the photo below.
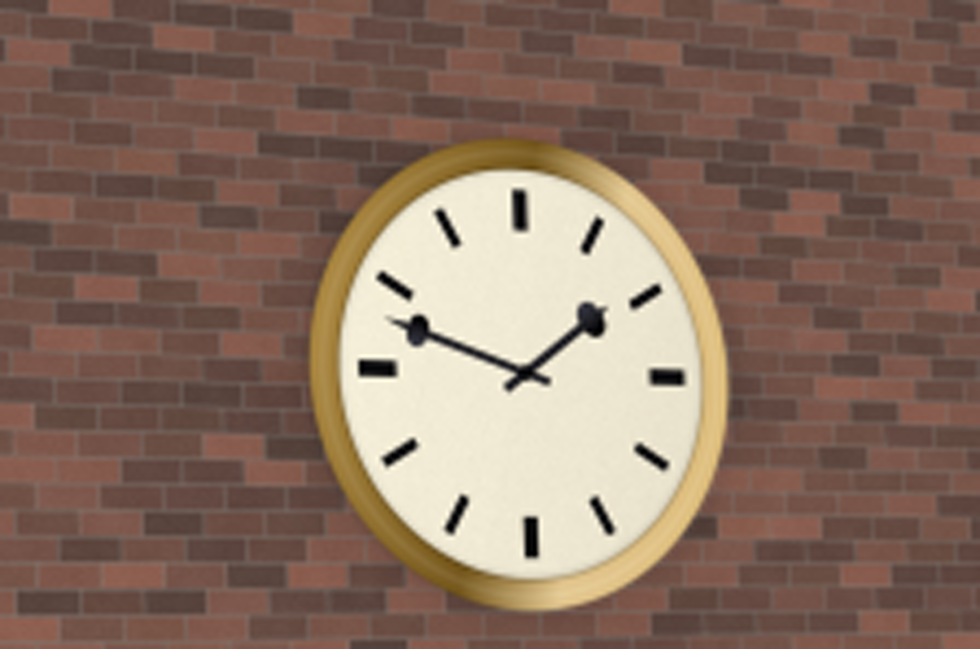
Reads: 1 h 48 min
